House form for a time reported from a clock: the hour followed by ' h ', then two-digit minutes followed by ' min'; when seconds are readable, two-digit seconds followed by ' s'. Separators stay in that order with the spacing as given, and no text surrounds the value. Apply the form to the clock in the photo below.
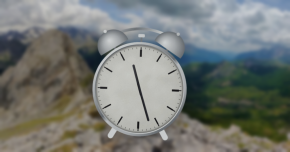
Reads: 11 h 27 min
